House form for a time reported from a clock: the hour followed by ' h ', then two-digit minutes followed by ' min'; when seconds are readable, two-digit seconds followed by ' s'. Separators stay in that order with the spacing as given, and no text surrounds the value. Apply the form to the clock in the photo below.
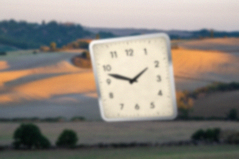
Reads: 1 h 48 min
